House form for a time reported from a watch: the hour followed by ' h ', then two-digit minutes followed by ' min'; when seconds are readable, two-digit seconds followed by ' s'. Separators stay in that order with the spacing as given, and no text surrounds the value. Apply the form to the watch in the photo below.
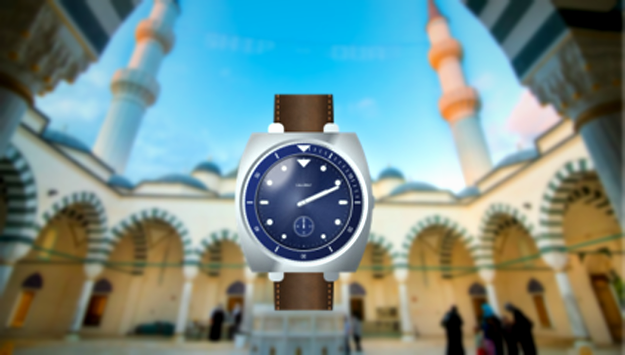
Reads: 2 h 11 min
